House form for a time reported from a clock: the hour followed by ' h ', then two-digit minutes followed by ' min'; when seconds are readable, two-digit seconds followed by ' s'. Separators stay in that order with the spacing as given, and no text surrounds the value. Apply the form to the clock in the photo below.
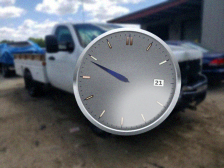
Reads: 9 h 49 min
